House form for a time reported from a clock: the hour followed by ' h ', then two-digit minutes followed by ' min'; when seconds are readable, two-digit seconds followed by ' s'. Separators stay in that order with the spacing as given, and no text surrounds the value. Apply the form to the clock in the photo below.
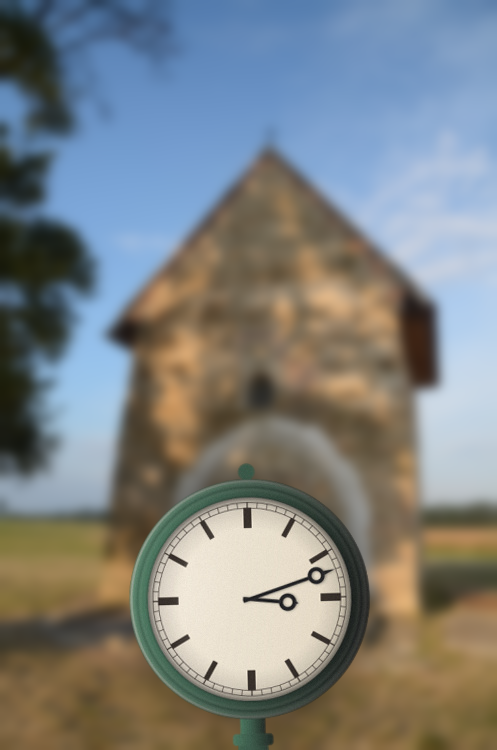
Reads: 3 h 12 min
